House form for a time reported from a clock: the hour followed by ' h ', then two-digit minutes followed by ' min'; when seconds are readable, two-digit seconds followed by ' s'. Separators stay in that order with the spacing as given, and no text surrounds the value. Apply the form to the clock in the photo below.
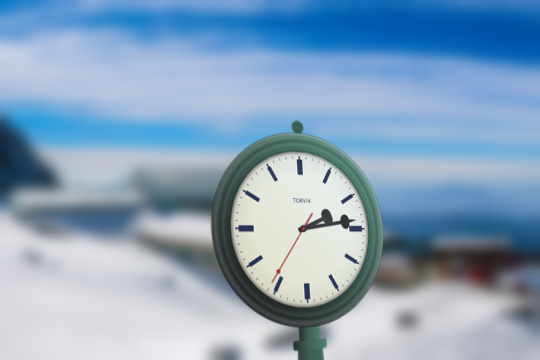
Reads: 2 h 13 min 36 s
